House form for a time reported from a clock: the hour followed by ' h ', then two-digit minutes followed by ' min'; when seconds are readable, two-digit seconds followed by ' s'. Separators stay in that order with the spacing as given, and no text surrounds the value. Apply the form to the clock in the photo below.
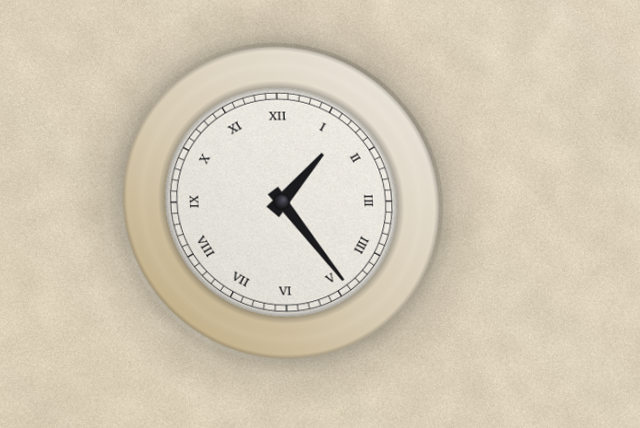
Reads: 1 h 24 min
